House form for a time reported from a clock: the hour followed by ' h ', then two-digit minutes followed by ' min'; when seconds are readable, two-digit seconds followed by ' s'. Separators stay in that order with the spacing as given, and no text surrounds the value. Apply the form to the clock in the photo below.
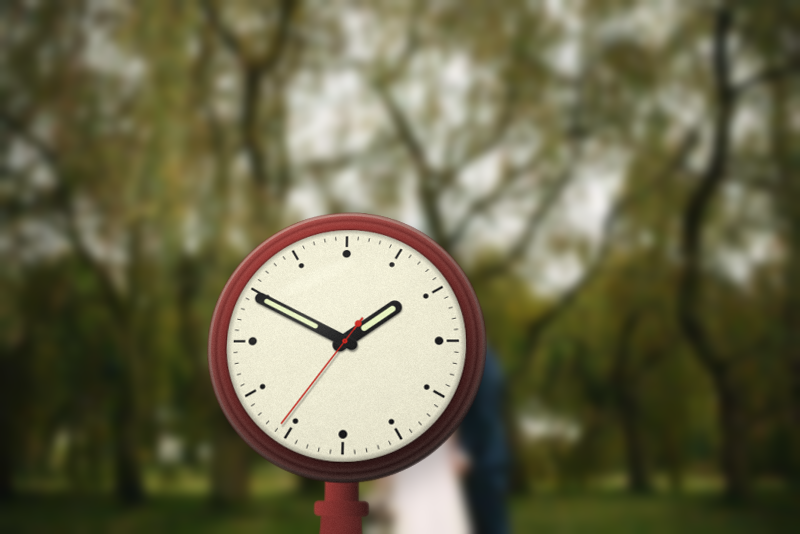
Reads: 1 h 49 min 36 s
